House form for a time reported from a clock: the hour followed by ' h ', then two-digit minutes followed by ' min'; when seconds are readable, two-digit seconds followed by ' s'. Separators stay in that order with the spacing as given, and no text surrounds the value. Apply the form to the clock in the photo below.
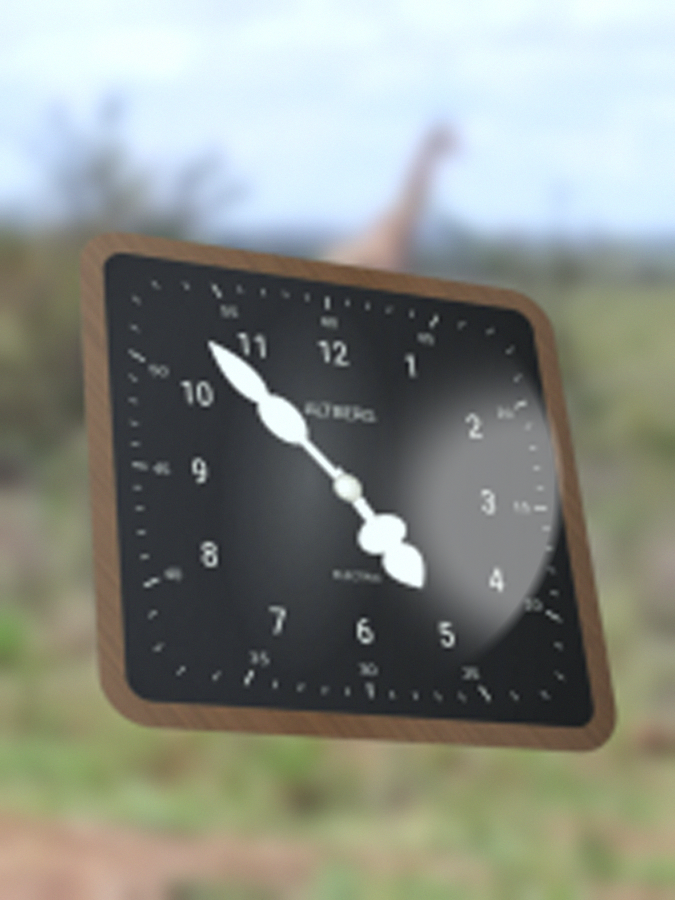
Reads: 4 h 53 min
